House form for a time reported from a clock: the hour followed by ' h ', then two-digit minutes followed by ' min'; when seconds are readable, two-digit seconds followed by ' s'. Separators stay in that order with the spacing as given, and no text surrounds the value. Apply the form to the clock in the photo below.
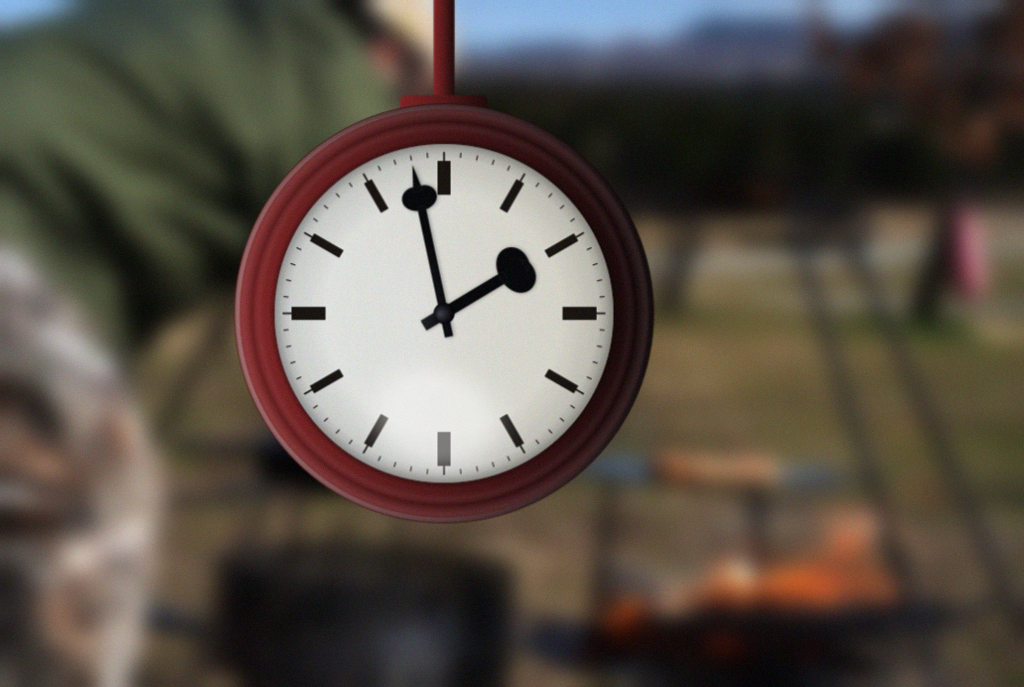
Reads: 1 h 58 min
